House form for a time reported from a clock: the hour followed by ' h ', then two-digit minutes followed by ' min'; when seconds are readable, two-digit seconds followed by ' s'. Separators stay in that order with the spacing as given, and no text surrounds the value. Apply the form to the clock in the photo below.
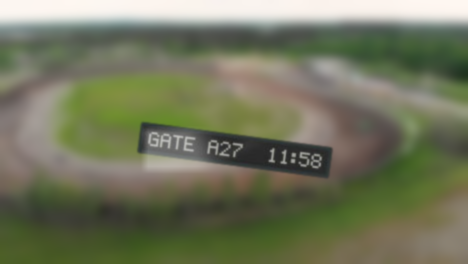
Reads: 11 h 58 min
